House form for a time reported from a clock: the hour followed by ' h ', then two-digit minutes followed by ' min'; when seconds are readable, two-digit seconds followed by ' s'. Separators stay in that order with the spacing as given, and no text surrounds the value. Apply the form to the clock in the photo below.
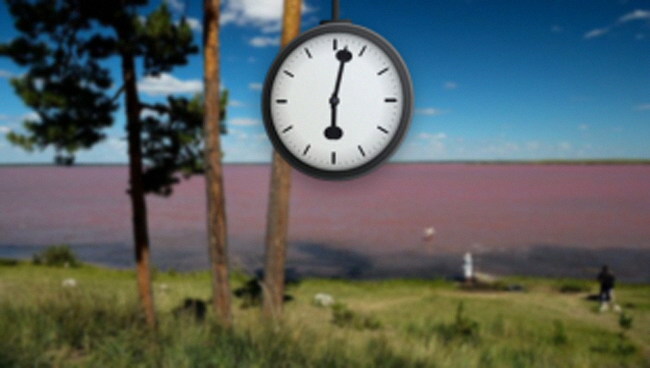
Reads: 6 h 02 min
